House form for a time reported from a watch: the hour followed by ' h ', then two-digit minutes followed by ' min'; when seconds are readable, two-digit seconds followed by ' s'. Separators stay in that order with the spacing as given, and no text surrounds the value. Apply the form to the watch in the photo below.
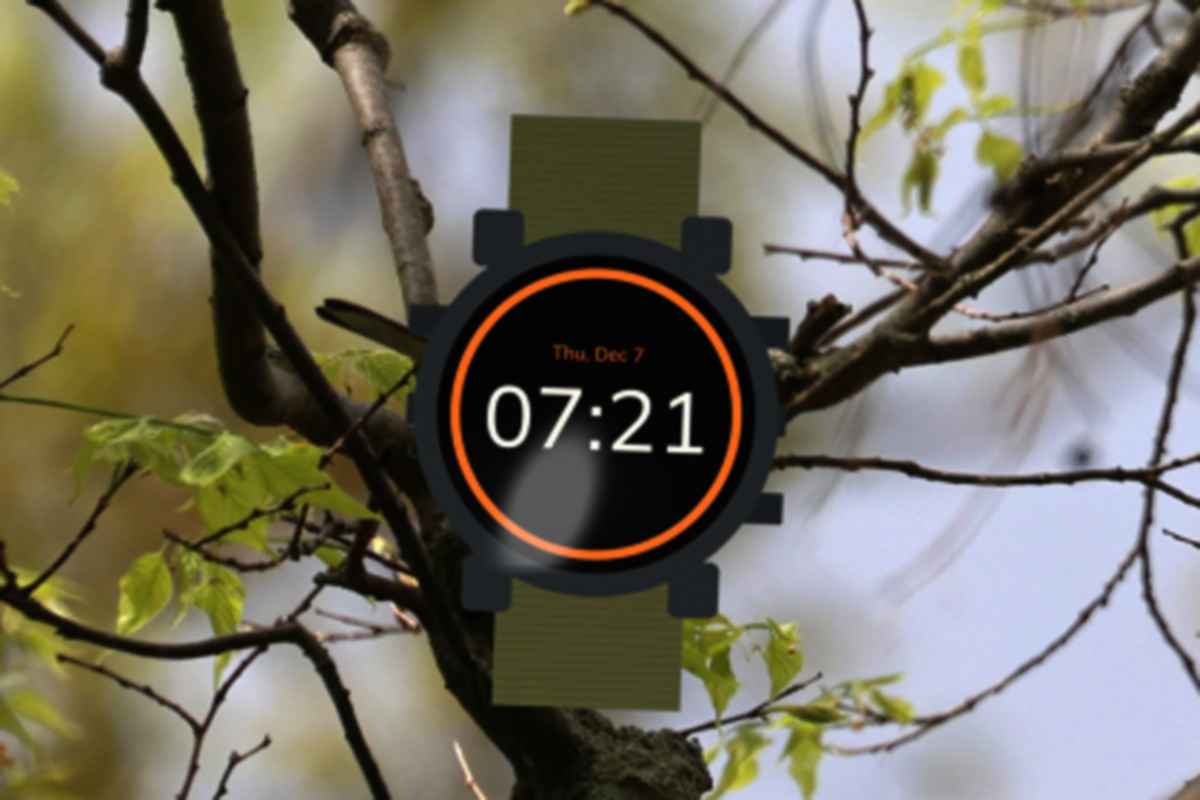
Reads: 7 h 21 min
